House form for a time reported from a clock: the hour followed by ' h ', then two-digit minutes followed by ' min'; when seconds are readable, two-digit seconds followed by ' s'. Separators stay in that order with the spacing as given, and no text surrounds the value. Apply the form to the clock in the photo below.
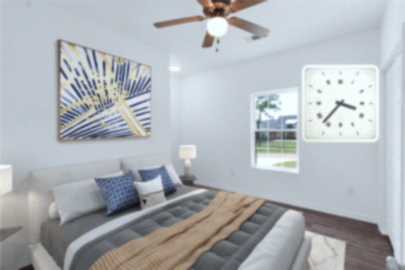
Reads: 3 h 37 min
